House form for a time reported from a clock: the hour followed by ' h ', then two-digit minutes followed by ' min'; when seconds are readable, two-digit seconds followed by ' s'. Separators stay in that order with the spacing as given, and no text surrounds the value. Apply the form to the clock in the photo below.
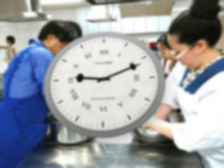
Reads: 9 h 11 min
